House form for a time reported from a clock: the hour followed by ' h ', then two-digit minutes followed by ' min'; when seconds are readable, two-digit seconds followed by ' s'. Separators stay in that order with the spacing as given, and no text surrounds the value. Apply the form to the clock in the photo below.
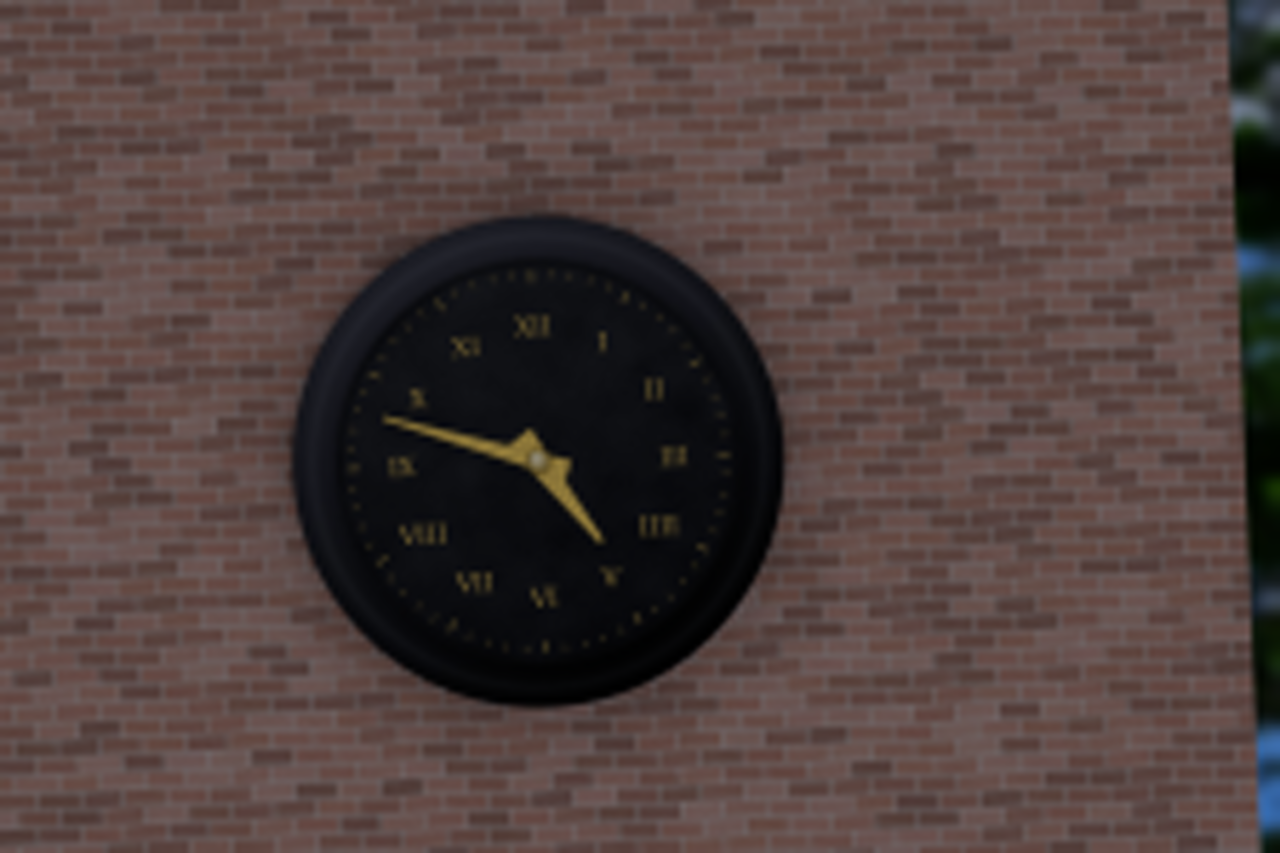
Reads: 4 h 48 min
